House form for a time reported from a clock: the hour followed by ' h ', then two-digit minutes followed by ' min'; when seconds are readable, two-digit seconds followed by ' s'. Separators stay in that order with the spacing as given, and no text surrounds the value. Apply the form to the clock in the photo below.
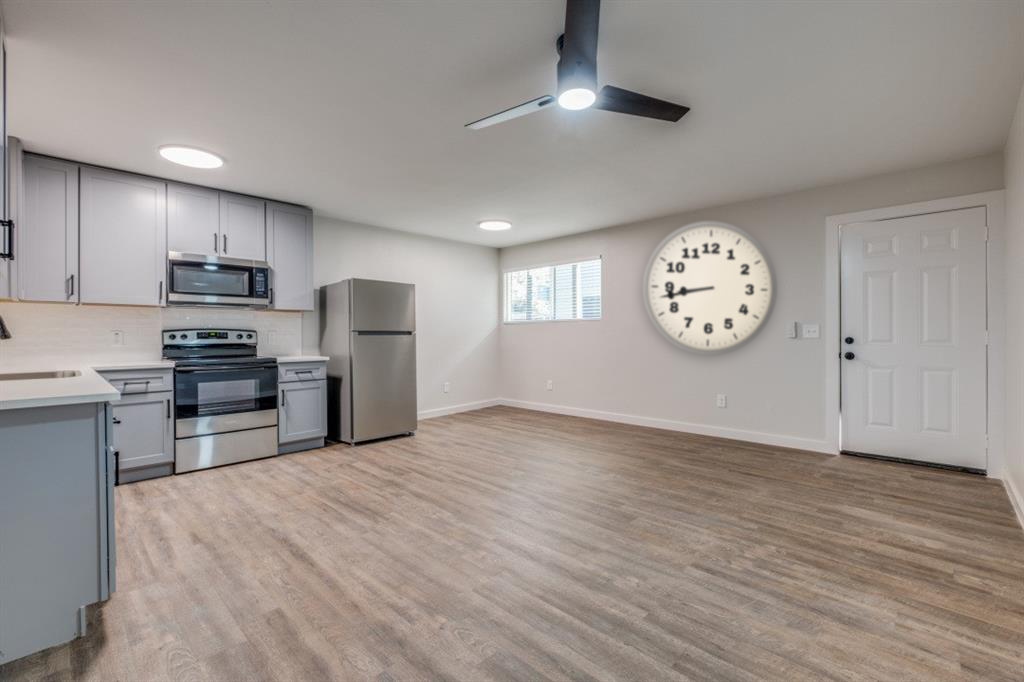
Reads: 8 h 43 min
